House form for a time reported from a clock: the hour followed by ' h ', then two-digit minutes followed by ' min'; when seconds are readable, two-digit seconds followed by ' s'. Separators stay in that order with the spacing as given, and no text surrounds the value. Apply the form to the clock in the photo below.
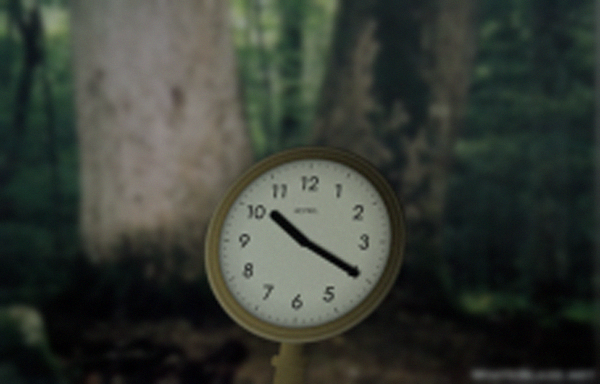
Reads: 10 h 20 min
